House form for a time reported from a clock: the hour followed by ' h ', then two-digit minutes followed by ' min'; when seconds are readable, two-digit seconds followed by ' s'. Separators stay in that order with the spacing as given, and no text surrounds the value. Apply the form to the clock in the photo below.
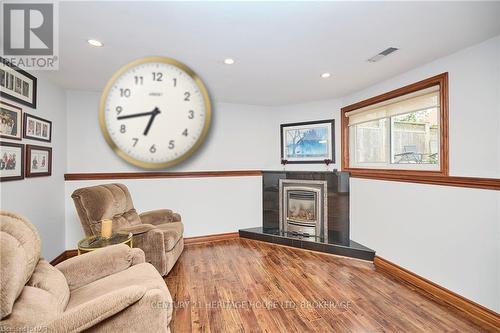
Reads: 6 h 43 min
